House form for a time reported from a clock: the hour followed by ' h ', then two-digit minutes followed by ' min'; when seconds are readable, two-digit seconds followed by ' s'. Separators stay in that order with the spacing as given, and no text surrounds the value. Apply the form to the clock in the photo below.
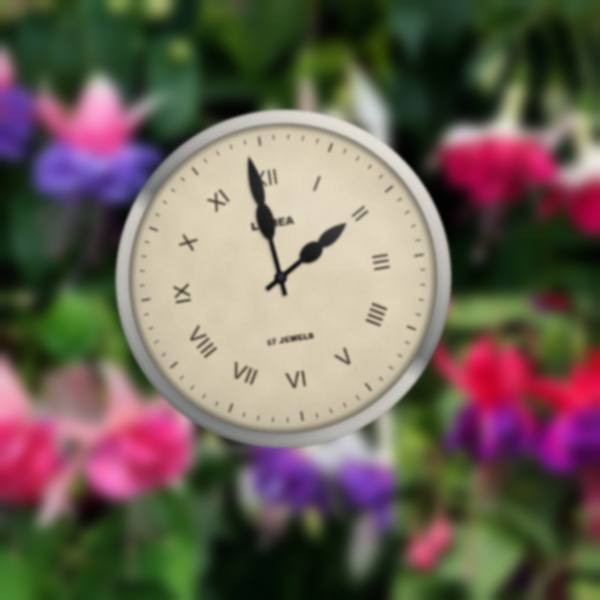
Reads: 1 h 59 min
